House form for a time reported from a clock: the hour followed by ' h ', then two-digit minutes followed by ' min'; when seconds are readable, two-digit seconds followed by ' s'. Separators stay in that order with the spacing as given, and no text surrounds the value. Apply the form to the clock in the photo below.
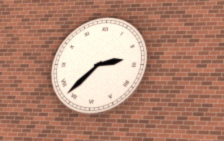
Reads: 2 h 37 min
